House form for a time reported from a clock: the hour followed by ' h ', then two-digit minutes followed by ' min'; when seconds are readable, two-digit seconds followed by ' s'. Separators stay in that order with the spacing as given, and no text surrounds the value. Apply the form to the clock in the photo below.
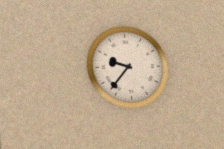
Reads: 9 h 37 min
